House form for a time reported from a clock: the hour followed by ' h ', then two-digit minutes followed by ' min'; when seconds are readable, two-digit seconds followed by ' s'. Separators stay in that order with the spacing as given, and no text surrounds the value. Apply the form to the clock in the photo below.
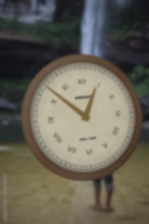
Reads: 12 h 52 min
